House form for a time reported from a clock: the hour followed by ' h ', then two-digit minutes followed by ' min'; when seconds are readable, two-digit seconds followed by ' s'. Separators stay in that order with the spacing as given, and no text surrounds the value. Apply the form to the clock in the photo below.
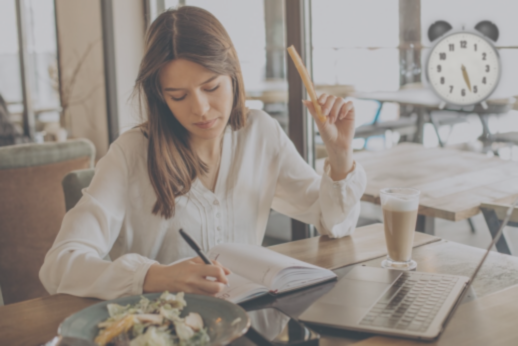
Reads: 5 h 27 min
